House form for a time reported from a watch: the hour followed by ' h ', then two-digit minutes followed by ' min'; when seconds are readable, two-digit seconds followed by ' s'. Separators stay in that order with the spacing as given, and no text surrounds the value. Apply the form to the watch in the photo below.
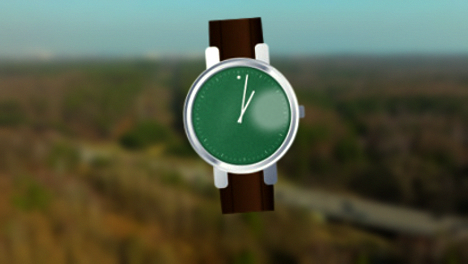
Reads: 1 h 02 min
